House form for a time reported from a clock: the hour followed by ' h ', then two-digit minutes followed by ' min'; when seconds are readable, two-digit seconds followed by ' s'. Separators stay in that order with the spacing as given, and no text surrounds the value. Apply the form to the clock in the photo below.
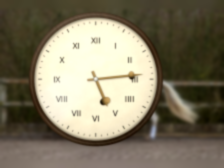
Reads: 5 h 14 min
